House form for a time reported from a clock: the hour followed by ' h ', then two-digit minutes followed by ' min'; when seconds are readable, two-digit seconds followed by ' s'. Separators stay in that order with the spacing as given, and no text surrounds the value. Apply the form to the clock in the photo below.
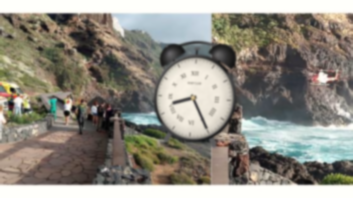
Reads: 8 h 25 min
